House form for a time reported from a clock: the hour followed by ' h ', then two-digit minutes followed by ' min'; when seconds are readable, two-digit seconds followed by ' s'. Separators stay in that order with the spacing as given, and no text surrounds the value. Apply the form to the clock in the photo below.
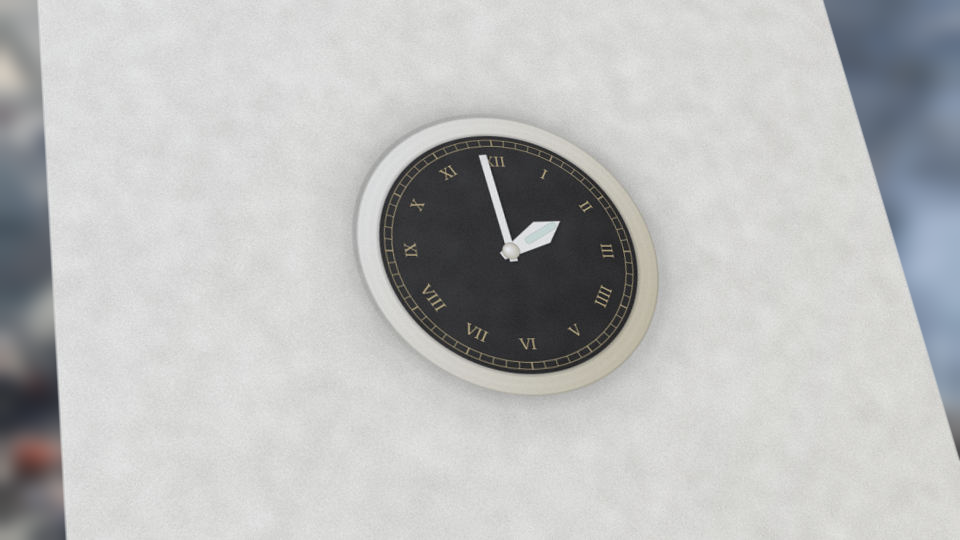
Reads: 1 h 59 min
